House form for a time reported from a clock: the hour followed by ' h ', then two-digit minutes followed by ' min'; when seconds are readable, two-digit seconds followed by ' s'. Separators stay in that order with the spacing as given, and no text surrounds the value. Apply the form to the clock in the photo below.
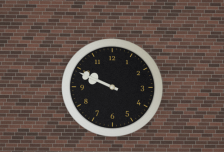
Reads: 9 h 49 min
